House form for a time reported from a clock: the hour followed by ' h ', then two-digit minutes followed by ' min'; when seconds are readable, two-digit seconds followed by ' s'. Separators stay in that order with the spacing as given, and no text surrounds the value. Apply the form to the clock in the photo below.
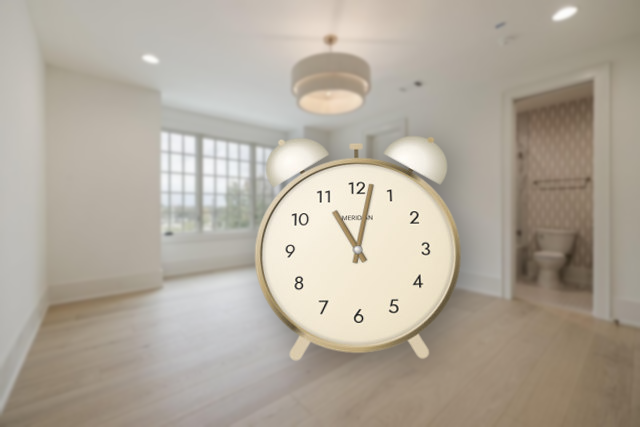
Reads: 11 h 02 min
